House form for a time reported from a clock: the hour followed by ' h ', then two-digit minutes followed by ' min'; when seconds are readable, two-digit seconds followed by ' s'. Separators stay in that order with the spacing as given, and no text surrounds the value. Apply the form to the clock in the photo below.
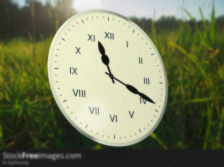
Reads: 11 h 19 min
